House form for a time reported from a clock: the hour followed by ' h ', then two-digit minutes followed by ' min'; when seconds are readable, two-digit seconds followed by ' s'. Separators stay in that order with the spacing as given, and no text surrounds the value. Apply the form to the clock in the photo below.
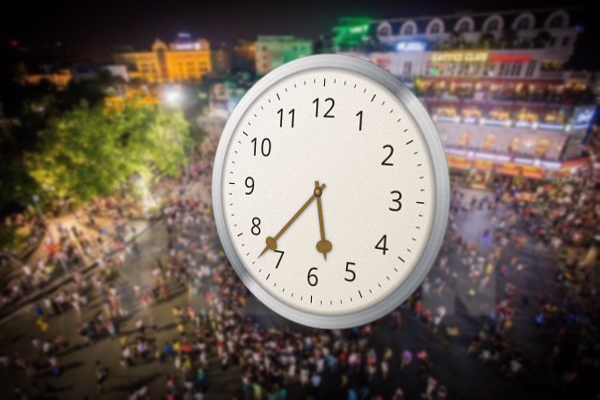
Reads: 5 h 37 min
